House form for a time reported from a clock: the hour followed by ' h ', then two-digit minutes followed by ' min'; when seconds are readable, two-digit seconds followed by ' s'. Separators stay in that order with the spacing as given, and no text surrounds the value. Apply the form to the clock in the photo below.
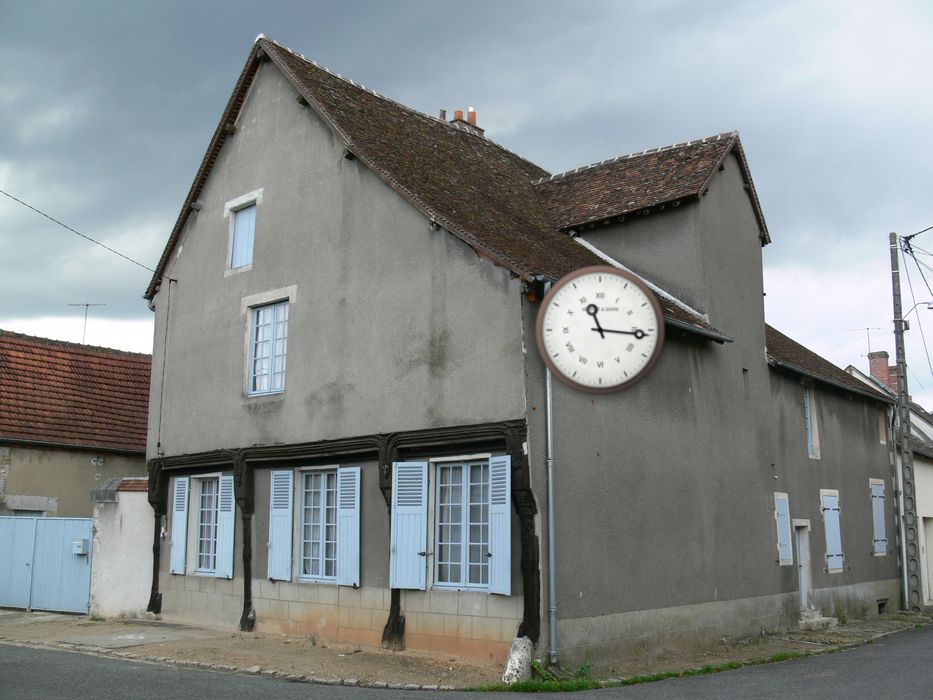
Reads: 11 h 16 min
